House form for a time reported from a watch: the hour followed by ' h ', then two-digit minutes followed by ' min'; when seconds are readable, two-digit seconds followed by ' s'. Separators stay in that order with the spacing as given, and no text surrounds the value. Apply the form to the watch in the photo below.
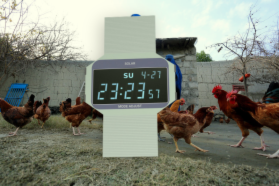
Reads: 23 h 23 min 57 s
